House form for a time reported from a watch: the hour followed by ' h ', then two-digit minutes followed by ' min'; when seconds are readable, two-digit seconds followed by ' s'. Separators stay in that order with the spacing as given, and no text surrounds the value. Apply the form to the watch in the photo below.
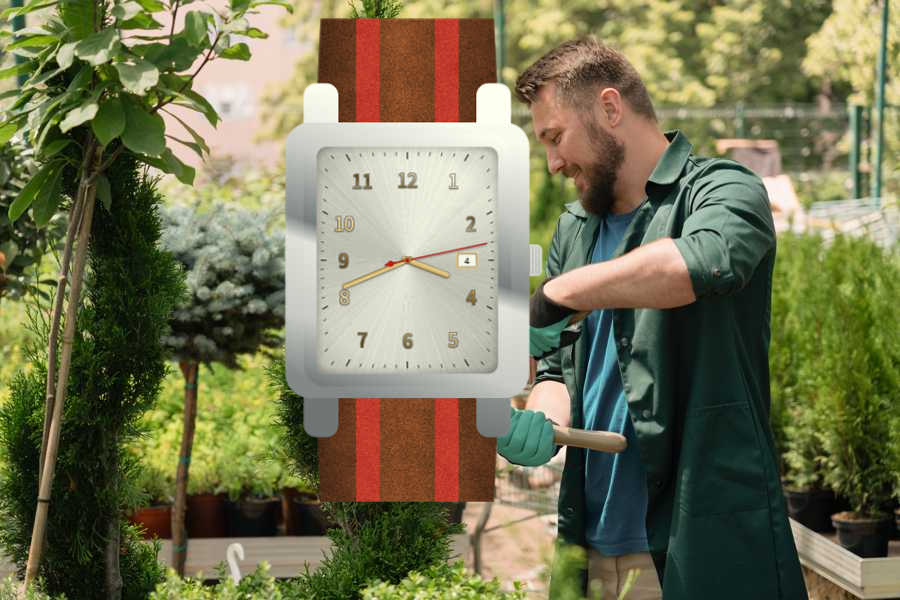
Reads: 3 h 41 min 13 s
